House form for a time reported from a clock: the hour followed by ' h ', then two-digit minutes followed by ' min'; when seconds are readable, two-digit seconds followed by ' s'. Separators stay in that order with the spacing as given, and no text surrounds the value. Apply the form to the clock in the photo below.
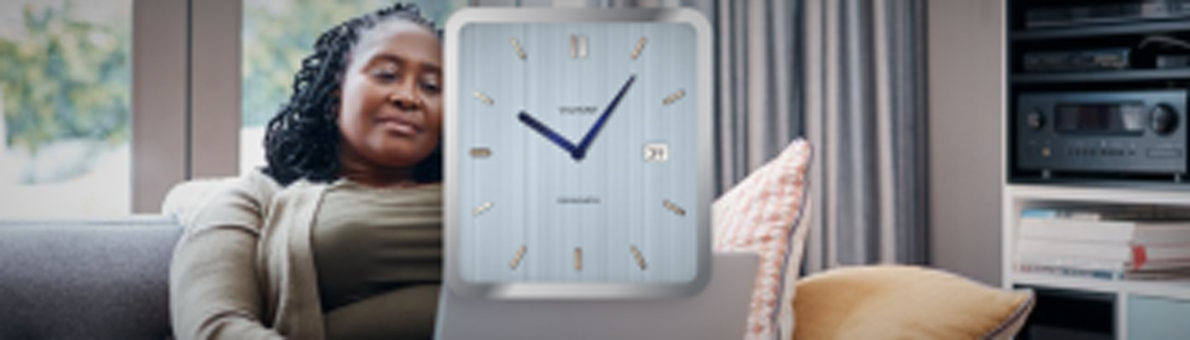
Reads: 10 h 06 min
